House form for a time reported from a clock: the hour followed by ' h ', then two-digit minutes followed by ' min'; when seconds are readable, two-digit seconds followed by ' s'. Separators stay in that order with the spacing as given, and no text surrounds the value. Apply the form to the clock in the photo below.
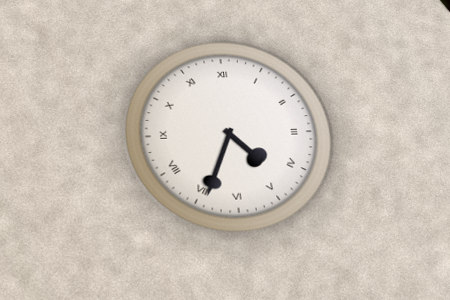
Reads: 4 h 34 min
